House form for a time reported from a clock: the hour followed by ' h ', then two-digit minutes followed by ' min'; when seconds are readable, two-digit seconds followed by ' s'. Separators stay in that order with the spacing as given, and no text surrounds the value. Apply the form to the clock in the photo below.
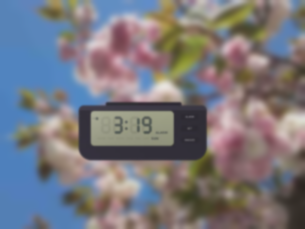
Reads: 3 h 19 min
